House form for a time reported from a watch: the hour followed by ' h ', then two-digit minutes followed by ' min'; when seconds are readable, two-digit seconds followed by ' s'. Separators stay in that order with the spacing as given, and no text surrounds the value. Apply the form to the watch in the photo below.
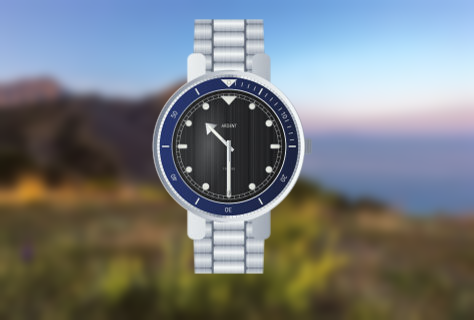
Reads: 10 h 30 min
